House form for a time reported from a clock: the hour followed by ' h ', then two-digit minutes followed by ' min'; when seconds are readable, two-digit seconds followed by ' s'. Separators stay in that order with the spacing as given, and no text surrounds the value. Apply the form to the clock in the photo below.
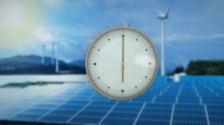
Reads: 6 h 00 min
